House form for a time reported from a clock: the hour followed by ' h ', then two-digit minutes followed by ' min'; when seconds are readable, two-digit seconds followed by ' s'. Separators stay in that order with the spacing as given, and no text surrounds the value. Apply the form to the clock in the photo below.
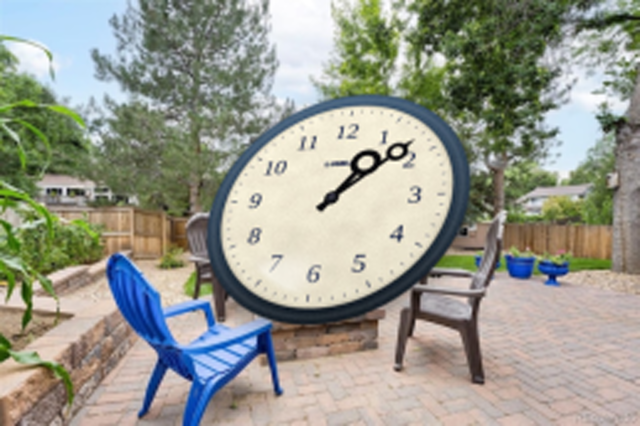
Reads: 1 h 08 min
